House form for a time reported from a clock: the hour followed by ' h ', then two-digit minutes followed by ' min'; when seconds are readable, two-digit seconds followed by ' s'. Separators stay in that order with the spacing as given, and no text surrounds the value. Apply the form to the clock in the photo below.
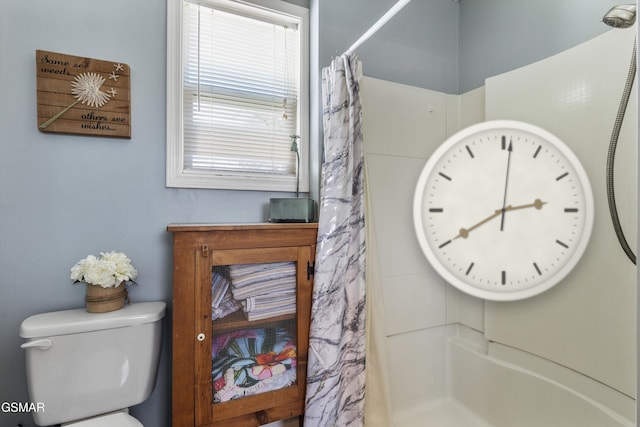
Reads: 2 h 40 min 01 s
